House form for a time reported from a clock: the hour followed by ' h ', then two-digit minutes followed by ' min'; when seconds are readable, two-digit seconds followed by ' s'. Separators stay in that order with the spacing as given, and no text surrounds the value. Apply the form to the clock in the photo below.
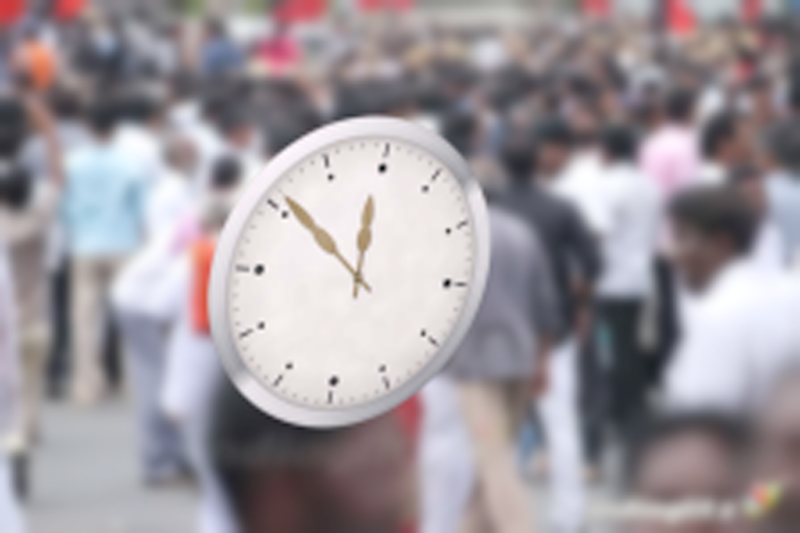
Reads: 11 h 51 min
